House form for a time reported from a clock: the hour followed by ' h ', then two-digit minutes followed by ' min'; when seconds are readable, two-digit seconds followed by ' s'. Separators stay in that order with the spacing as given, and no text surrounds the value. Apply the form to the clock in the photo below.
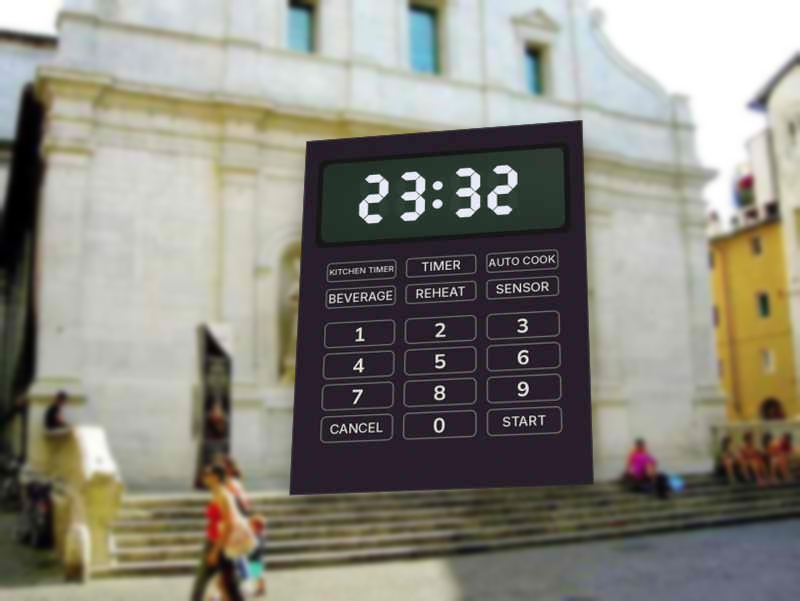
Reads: 23 h 32 min
